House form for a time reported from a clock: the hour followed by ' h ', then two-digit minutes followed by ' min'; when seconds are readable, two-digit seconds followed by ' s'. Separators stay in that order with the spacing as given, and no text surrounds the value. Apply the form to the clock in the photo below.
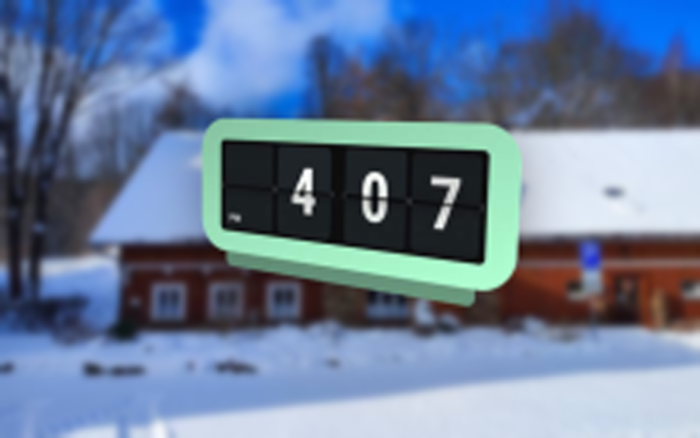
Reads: 4 h 07 min
